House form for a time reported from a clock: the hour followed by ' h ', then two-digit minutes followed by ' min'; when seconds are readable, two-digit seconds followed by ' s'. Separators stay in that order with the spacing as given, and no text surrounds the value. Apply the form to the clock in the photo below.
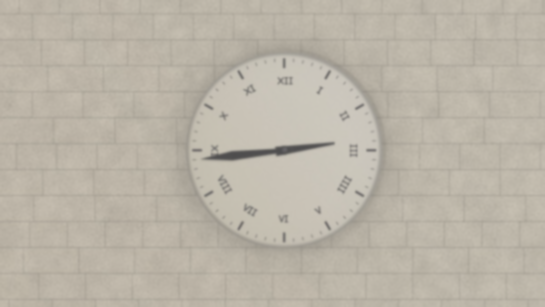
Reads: 2 h 44 min
